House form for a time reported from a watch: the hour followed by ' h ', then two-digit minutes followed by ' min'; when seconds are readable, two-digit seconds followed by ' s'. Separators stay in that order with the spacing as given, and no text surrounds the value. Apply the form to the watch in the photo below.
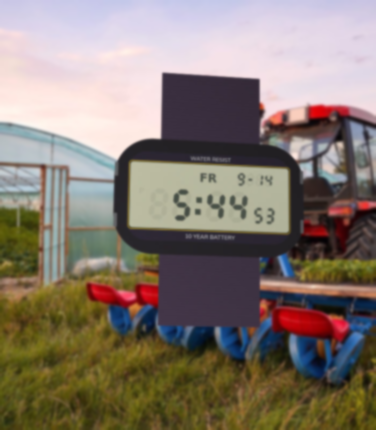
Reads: 5 h 44 min 53 s
